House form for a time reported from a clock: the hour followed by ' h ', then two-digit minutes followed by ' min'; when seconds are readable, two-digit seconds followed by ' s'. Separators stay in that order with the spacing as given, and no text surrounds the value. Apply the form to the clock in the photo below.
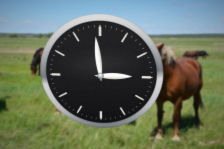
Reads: 2 h 59 min
